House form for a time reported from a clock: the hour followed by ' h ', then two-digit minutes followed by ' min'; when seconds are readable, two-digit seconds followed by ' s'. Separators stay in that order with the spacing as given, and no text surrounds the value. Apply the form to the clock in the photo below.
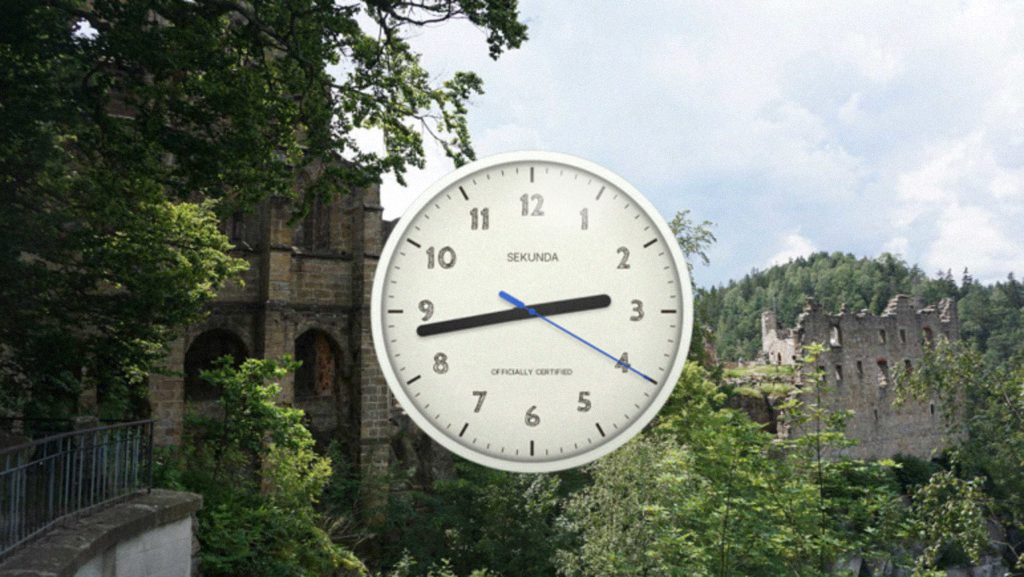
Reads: 2 h 43 min 20 s
